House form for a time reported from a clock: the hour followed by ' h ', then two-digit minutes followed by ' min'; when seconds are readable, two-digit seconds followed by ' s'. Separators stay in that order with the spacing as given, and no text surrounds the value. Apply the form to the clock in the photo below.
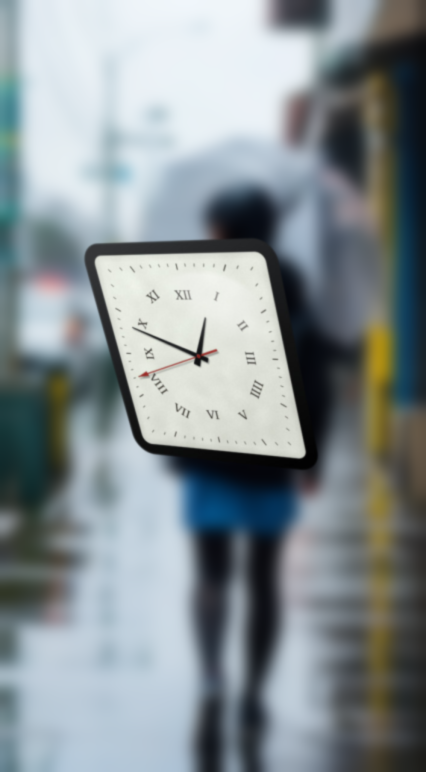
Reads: 12 h 48 min 42 s
